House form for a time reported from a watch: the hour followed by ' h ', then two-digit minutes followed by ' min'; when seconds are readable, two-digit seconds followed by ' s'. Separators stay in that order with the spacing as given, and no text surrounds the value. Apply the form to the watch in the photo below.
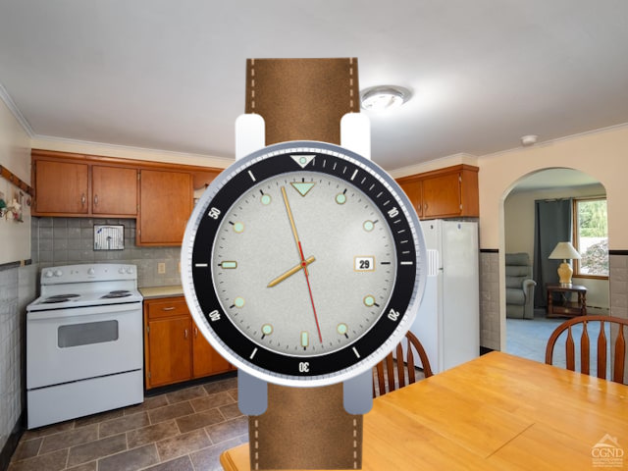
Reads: 7 h 57 min 28 s
